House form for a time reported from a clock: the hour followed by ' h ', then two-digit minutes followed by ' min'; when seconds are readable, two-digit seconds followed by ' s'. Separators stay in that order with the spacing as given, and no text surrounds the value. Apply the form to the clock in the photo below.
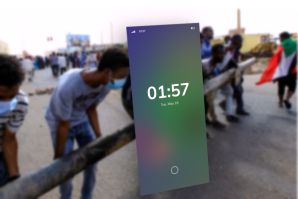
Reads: 1 h 57 min
